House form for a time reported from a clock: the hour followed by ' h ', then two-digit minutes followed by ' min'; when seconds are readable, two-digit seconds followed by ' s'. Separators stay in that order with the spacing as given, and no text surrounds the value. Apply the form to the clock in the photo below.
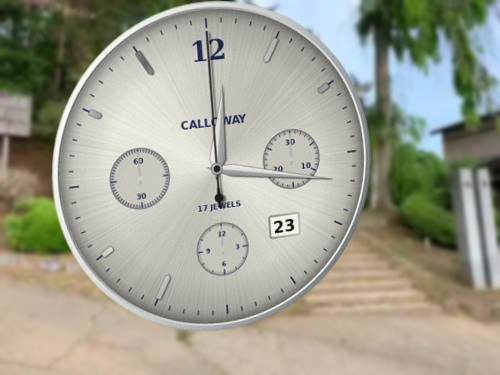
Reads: 12 h 17 min
